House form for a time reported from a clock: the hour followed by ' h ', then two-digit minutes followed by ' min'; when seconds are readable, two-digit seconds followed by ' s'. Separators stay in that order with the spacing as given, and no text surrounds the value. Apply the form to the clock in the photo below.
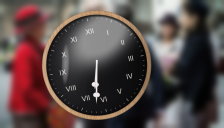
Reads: 6 h 32 min
